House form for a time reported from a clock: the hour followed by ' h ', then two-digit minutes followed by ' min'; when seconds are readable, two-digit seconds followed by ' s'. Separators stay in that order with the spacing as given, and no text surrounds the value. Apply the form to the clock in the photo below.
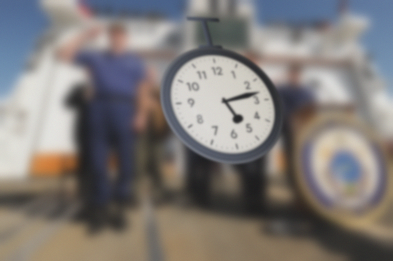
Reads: 5 h 13 min
